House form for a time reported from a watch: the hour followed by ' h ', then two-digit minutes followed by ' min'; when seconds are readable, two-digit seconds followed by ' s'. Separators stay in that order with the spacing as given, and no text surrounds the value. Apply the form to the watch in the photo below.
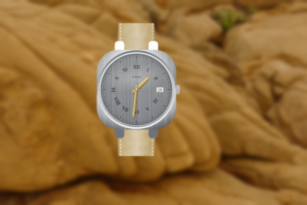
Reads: 1 h 31 min
